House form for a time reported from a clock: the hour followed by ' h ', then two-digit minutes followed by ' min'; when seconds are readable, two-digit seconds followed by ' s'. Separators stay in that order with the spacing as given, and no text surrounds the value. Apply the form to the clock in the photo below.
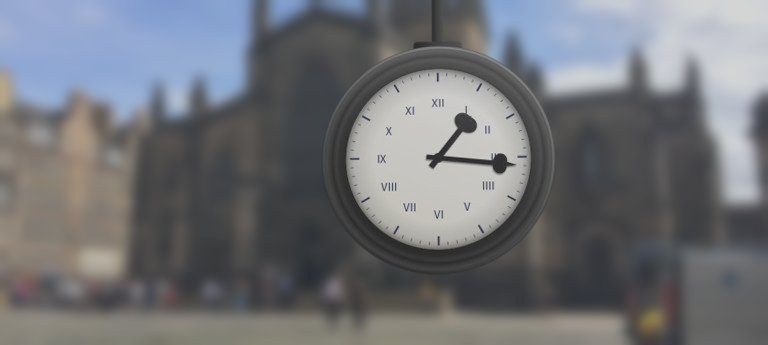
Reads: 1 h 16 min
